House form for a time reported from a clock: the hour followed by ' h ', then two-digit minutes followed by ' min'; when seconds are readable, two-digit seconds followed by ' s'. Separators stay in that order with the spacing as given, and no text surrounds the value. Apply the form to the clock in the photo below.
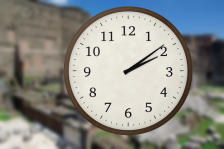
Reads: 2 h 09 min
